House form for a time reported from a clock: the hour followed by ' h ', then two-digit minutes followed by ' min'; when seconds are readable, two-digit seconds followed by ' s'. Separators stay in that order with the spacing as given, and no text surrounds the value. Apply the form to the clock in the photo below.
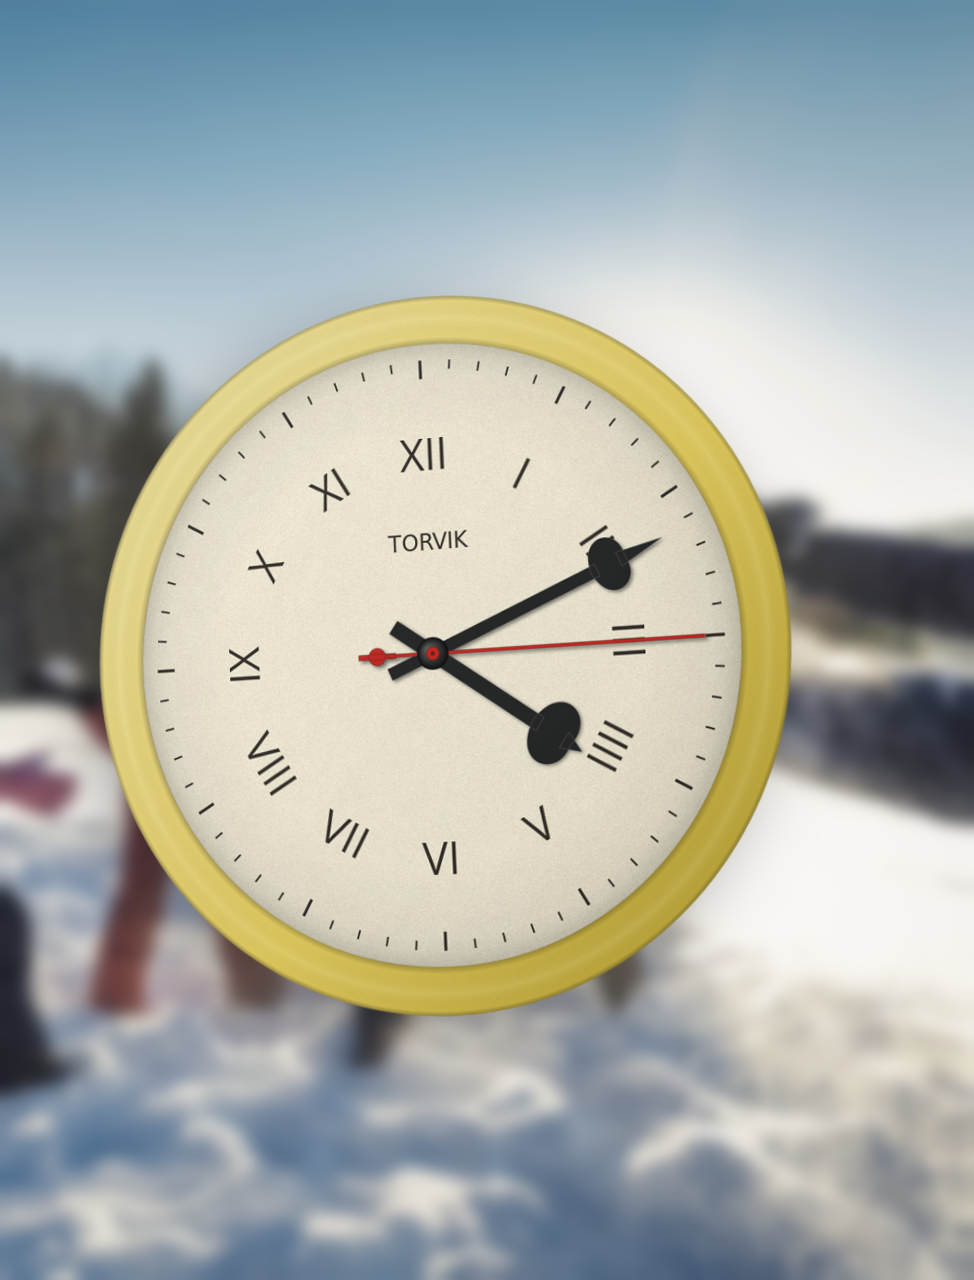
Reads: 4 h 11 min 15 s
